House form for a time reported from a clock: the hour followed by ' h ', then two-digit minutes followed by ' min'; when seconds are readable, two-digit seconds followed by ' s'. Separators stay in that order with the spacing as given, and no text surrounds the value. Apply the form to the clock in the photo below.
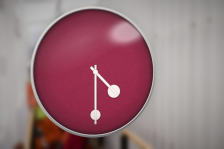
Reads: 4 h 30 min
